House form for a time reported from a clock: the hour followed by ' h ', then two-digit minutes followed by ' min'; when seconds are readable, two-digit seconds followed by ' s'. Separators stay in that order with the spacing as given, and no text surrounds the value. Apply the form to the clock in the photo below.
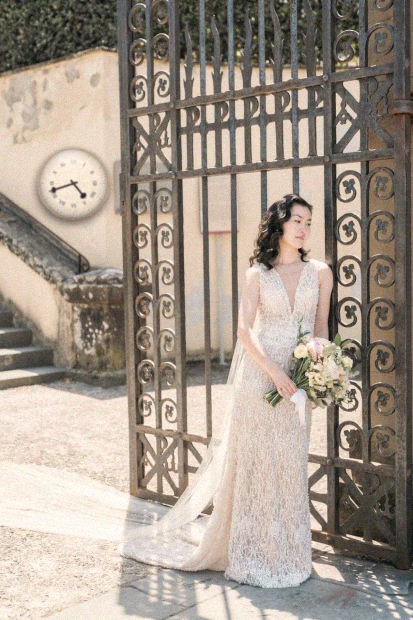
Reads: 4 h 42 min
